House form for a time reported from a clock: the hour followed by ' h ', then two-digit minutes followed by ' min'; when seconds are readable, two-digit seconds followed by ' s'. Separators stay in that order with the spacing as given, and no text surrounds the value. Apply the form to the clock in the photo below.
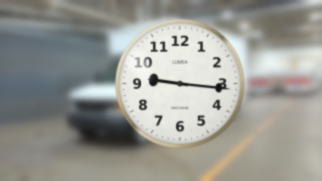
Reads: 9 h 16 min
